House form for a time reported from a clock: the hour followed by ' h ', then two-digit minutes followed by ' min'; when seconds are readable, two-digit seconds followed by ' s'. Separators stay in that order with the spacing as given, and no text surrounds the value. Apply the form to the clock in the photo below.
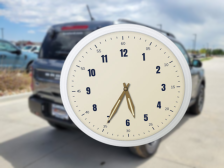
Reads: 5 h 35 min
